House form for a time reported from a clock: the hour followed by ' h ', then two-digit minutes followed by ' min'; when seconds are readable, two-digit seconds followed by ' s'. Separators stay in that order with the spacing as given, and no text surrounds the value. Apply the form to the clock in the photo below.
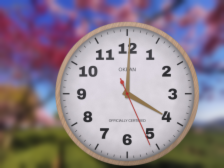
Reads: 4 h 00 min 26 s
